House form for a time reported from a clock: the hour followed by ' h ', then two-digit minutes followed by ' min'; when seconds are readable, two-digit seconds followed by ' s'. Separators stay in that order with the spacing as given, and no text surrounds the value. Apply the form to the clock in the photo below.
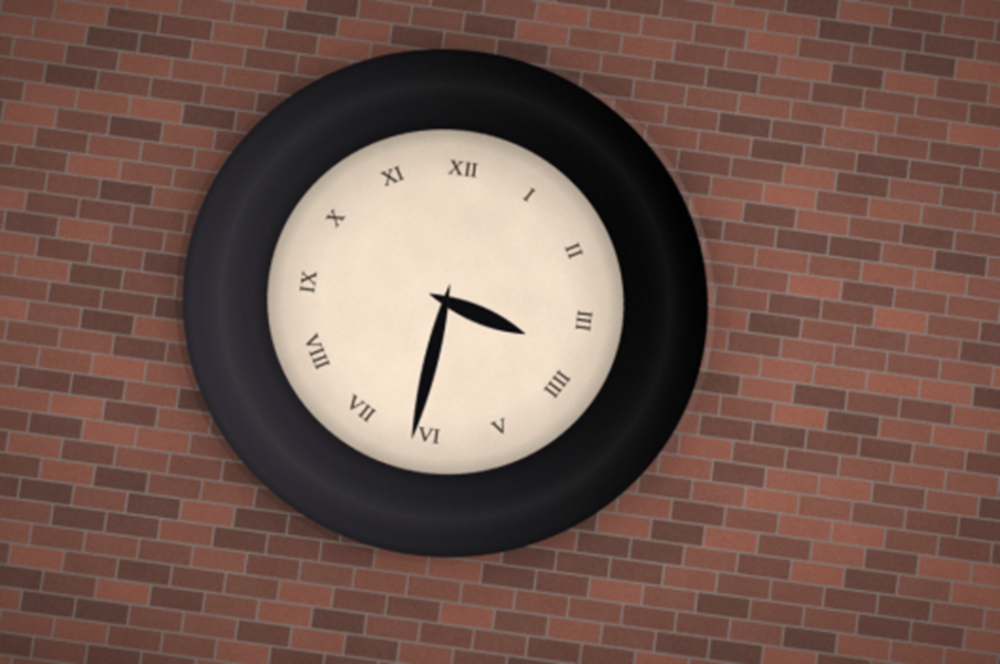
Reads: 3 h 31 min
